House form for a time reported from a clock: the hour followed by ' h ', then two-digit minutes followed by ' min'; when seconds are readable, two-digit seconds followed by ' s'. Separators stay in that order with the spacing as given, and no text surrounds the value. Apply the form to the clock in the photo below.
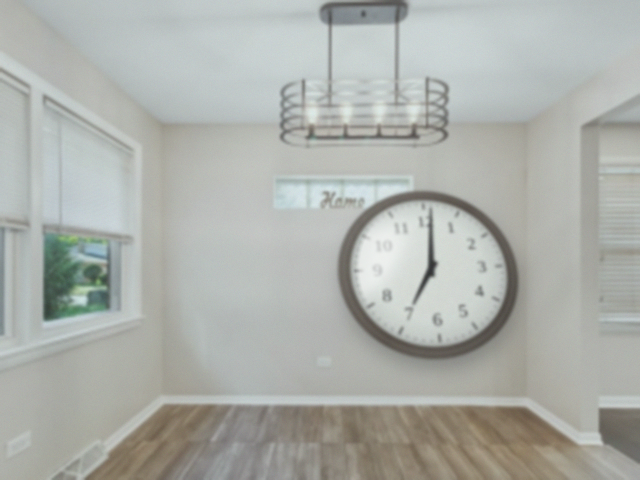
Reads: 7 h 01 min
